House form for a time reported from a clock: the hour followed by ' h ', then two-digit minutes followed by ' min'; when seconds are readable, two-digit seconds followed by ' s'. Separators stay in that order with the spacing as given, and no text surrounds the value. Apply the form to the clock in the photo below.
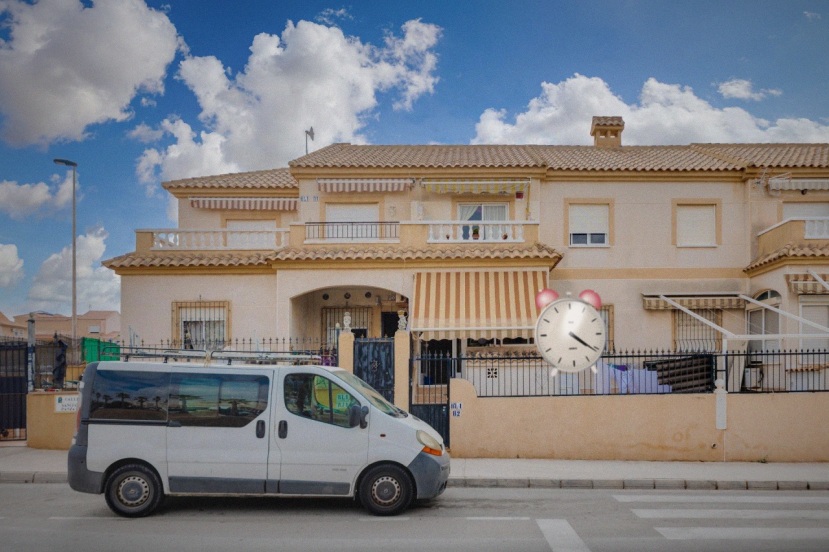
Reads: 4 h 21 min
